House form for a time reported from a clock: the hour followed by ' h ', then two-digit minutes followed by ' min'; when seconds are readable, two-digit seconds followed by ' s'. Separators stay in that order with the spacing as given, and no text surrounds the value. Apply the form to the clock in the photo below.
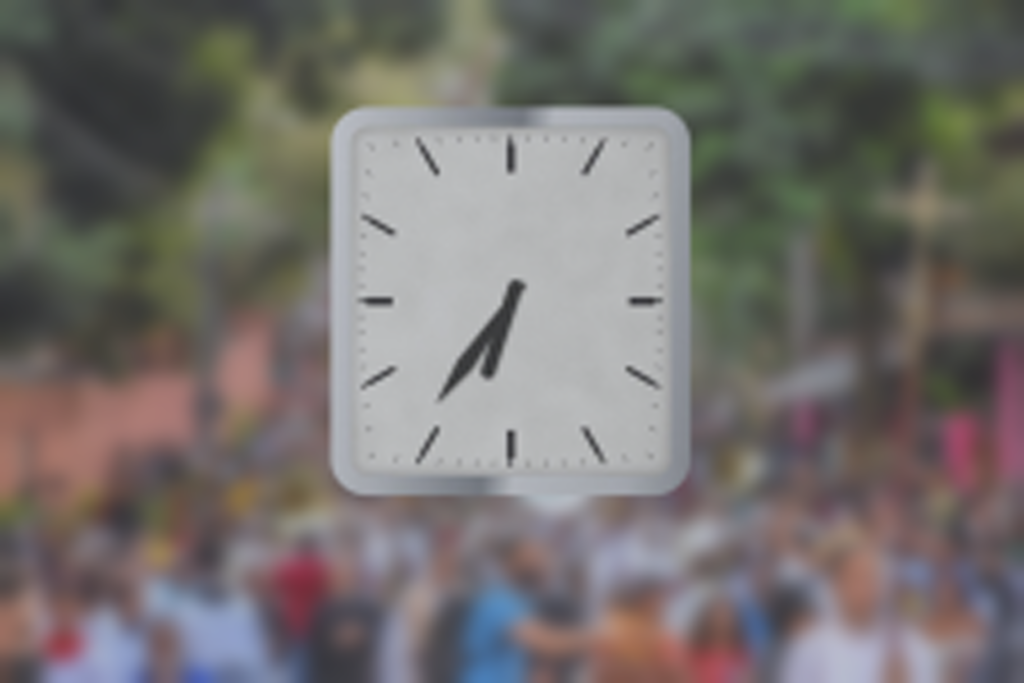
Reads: 6 h 36 min
